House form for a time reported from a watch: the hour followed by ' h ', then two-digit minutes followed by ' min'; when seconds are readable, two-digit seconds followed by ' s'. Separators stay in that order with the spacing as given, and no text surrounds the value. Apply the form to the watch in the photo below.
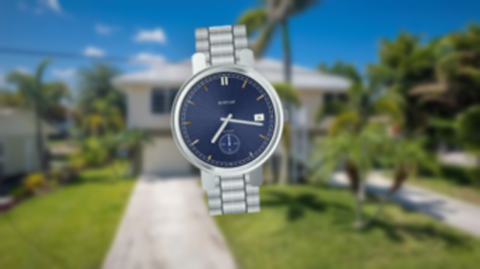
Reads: 7 h 17 min
